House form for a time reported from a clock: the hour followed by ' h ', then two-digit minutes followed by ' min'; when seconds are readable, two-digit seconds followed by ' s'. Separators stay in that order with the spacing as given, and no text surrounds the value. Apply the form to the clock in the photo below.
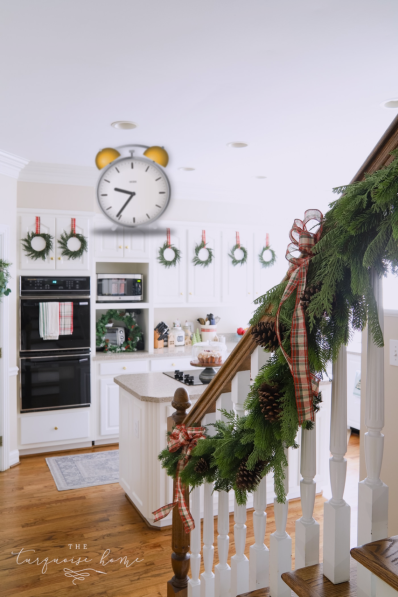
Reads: 9 h 36 min
